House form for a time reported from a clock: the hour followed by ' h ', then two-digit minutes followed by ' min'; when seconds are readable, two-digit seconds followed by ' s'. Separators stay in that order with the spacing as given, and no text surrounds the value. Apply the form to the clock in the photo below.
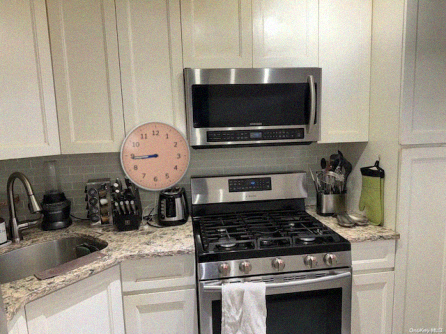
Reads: 8 h 44 min
